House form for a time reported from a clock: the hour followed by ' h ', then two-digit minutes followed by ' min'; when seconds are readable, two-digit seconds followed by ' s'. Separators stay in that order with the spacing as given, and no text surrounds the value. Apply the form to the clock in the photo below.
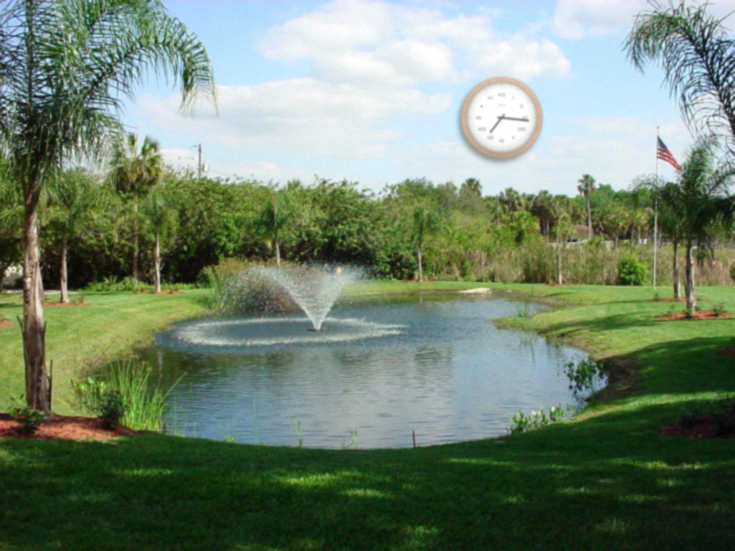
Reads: 7 h 16 min
